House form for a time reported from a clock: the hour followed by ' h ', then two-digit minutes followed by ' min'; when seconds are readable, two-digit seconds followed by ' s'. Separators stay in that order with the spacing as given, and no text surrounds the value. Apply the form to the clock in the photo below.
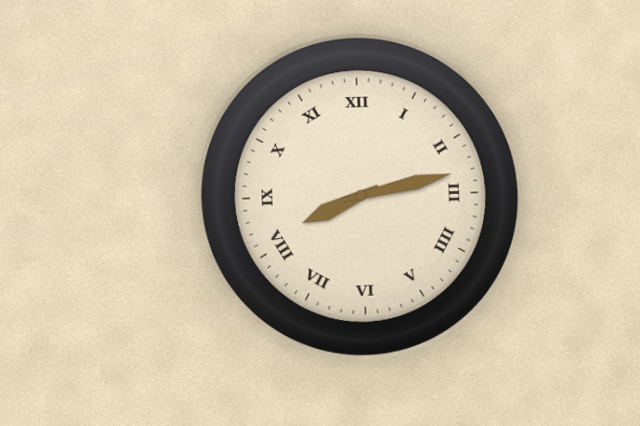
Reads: 8 h 13 min
